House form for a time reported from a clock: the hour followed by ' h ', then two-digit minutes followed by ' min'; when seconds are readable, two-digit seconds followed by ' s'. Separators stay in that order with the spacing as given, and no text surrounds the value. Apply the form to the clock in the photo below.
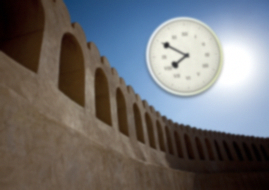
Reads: 7 h 50 min
